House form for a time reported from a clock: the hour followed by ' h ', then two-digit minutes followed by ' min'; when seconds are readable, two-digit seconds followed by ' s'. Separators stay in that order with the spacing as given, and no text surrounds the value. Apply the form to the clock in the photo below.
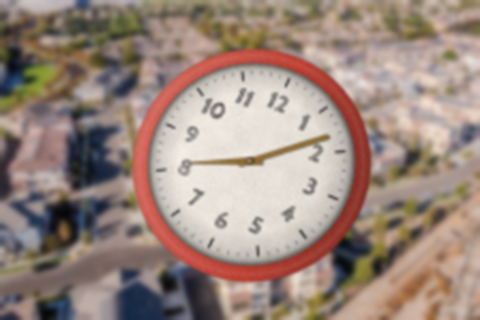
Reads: 8 h 08 min
